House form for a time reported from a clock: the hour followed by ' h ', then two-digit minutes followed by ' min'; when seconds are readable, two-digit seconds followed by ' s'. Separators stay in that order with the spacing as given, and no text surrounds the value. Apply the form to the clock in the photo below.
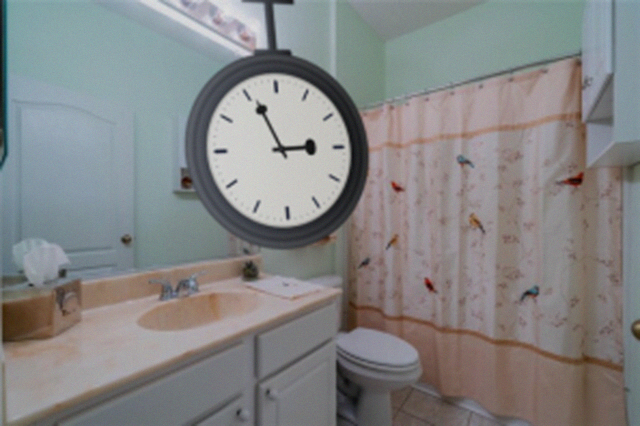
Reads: 2 h 56 min
